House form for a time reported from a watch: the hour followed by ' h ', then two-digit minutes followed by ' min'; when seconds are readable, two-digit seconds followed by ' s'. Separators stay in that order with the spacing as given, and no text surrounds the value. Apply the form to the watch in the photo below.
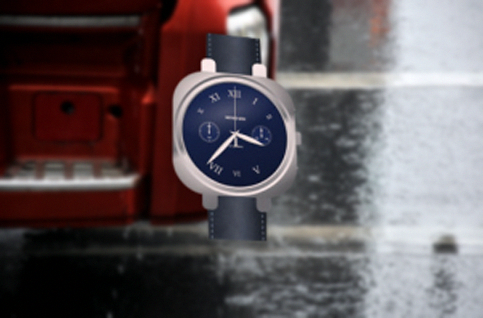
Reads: 3 h 37 min
